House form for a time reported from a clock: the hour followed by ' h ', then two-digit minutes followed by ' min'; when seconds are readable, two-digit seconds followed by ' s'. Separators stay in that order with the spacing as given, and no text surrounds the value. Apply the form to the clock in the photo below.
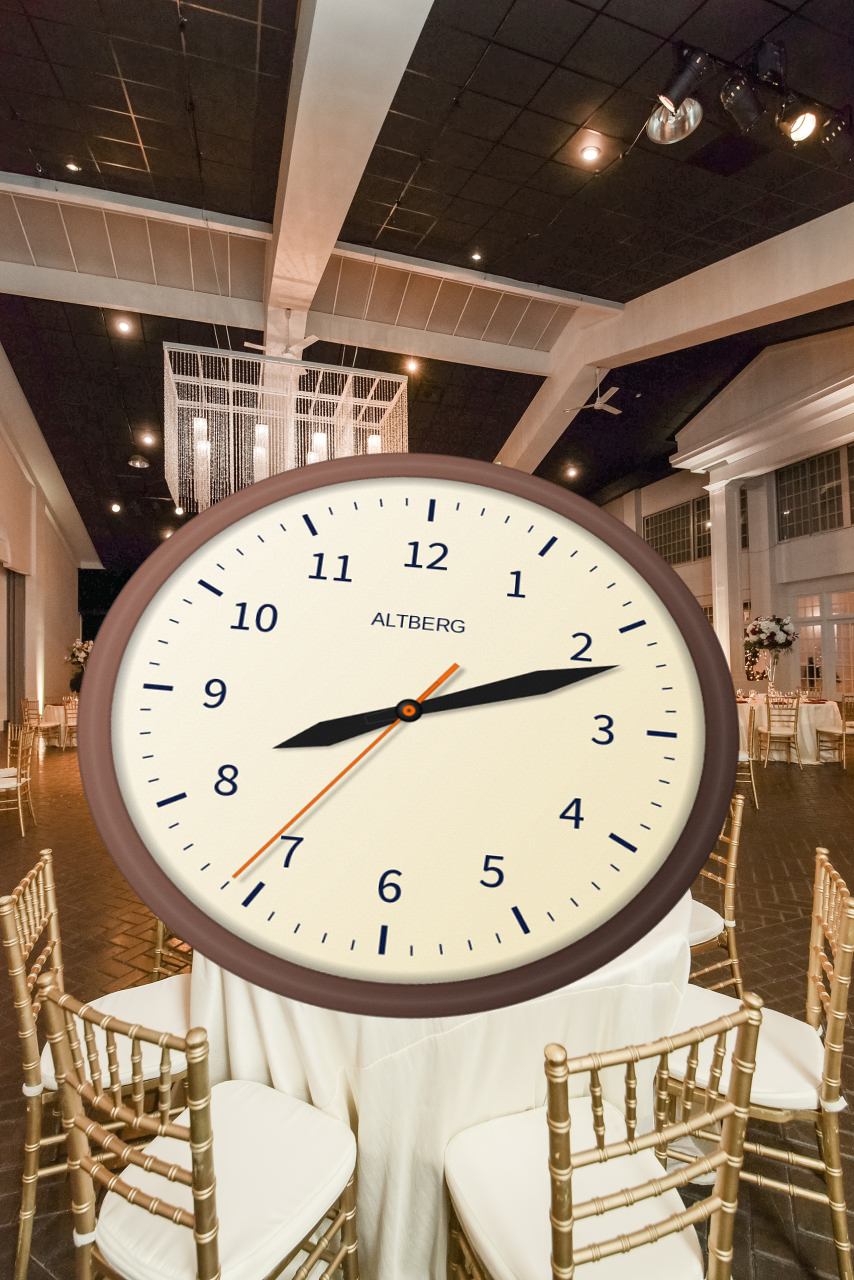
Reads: 8 h 11 min 36 s
